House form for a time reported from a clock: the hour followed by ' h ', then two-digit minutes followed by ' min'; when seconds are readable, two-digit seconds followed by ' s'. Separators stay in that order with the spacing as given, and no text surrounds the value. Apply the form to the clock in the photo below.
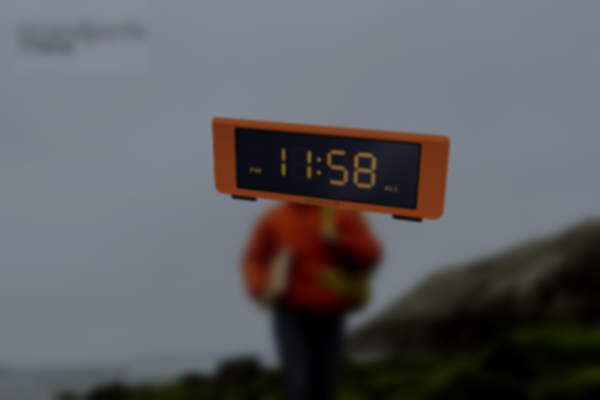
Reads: 11 h 58 min
